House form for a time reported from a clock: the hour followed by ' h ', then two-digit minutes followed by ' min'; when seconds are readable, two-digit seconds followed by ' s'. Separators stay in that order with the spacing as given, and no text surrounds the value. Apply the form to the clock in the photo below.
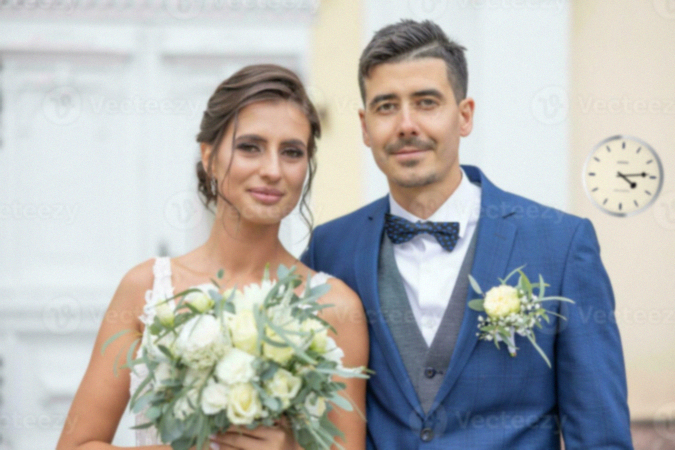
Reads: 4 h 14 min
